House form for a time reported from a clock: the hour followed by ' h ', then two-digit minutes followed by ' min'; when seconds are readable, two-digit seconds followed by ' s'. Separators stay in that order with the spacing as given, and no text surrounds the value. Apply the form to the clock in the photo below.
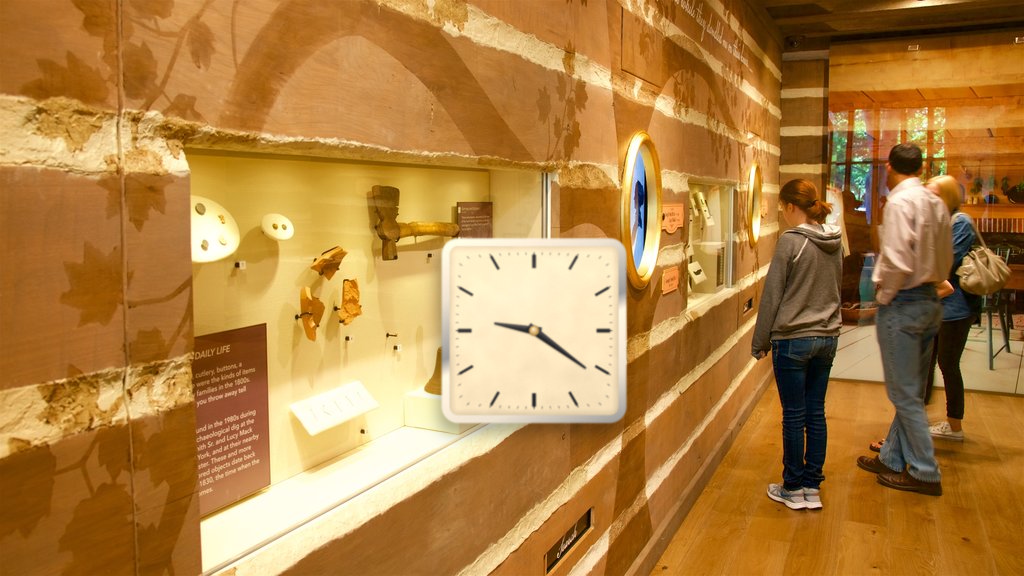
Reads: 9 h 21 min
